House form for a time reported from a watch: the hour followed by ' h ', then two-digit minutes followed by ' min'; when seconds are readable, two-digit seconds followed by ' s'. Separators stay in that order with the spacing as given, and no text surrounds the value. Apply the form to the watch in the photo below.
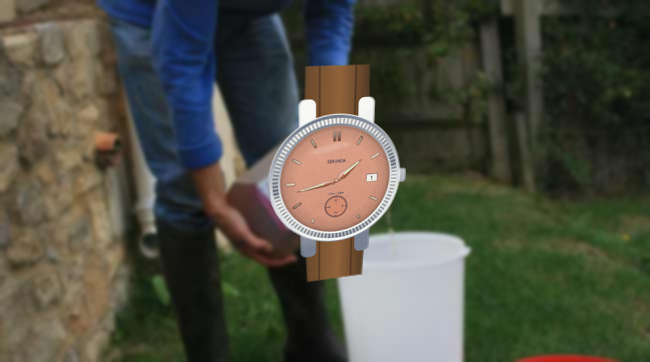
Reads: 1 h 43 min
